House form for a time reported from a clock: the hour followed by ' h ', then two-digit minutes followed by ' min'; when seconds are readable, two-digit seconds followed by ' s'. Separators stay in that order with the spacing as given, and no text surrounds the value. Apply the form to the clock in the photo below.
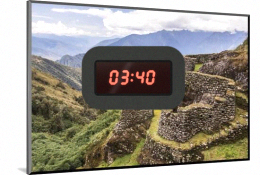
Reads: 3 h 40 min
